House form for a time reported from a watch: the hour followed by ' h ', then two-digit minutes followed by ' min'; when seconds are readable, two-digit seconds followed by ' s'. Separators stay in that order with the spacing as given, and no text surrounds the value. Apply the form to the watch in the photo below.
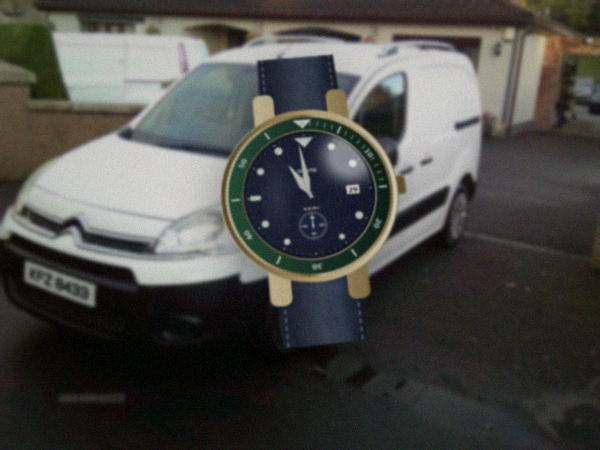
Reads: 10 h 59 min
